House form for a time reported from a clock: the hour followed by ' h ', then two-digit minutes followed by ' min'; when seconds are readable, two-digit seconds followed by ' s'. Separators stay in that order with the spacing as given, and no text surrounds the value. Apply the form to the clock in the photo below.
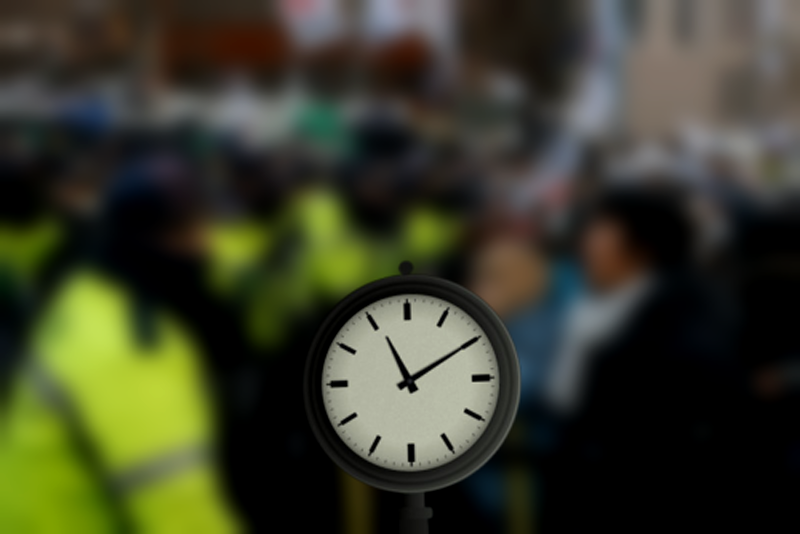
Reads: 11 h 10 min
